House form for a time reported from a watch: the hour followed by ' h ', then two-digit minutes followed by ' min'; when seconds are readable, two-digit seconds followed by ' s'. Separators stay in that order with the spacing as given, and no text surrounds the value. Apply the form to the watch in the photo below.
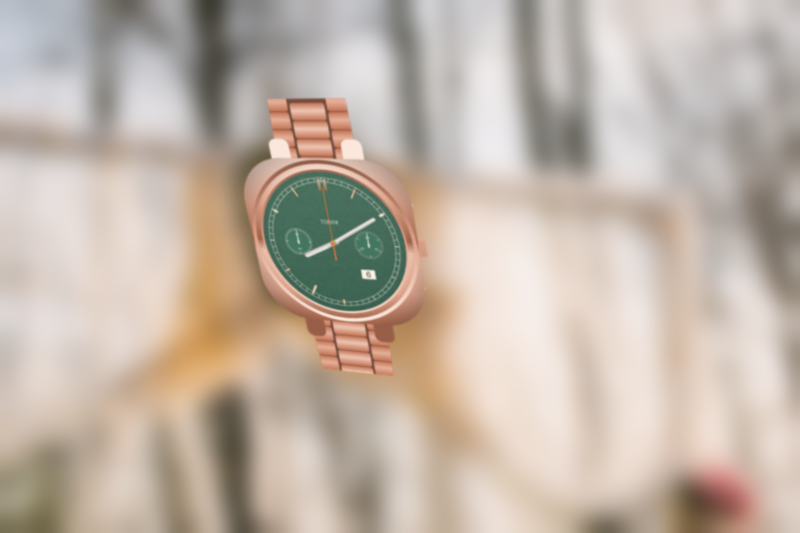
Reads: 8 h 10 min
